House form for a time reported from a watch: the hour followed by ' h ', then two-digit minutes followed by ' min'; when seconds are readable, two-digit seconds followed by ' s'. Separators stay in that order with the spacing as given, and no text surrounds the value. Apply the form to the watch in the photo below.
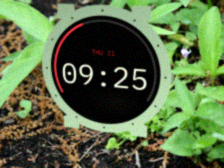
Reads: 9 h 25 min
